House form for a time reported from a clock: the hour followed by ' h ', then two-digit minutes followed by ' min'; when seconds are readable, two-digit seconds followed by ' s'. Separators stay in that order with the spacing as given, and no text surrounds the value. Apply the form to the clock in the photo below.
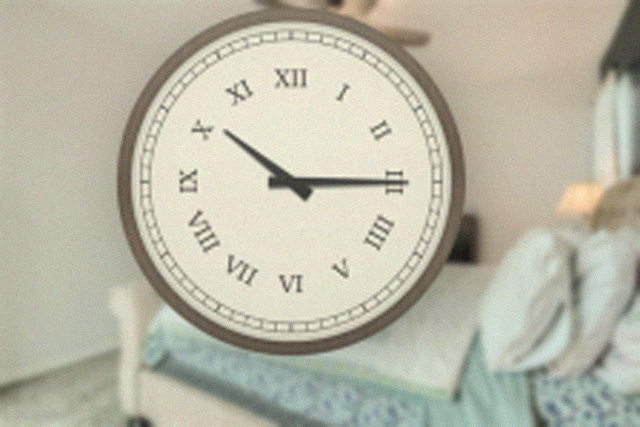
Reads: 10 h 15 min
